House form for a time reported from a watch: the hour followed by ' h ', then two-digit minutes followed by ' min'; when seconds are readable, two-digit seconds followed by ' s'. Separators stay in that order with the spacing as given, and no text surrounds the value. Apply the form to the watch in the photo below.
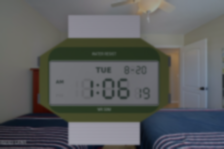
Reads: 1 h 06 min 19 s
